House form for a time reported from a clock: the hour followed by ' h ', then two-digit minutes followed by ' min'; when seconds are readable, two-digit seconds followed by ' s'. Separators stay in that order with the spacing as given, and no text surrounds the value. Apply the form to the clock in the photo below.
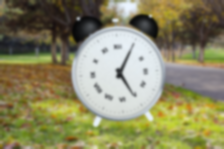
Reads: 5 h 05 min
